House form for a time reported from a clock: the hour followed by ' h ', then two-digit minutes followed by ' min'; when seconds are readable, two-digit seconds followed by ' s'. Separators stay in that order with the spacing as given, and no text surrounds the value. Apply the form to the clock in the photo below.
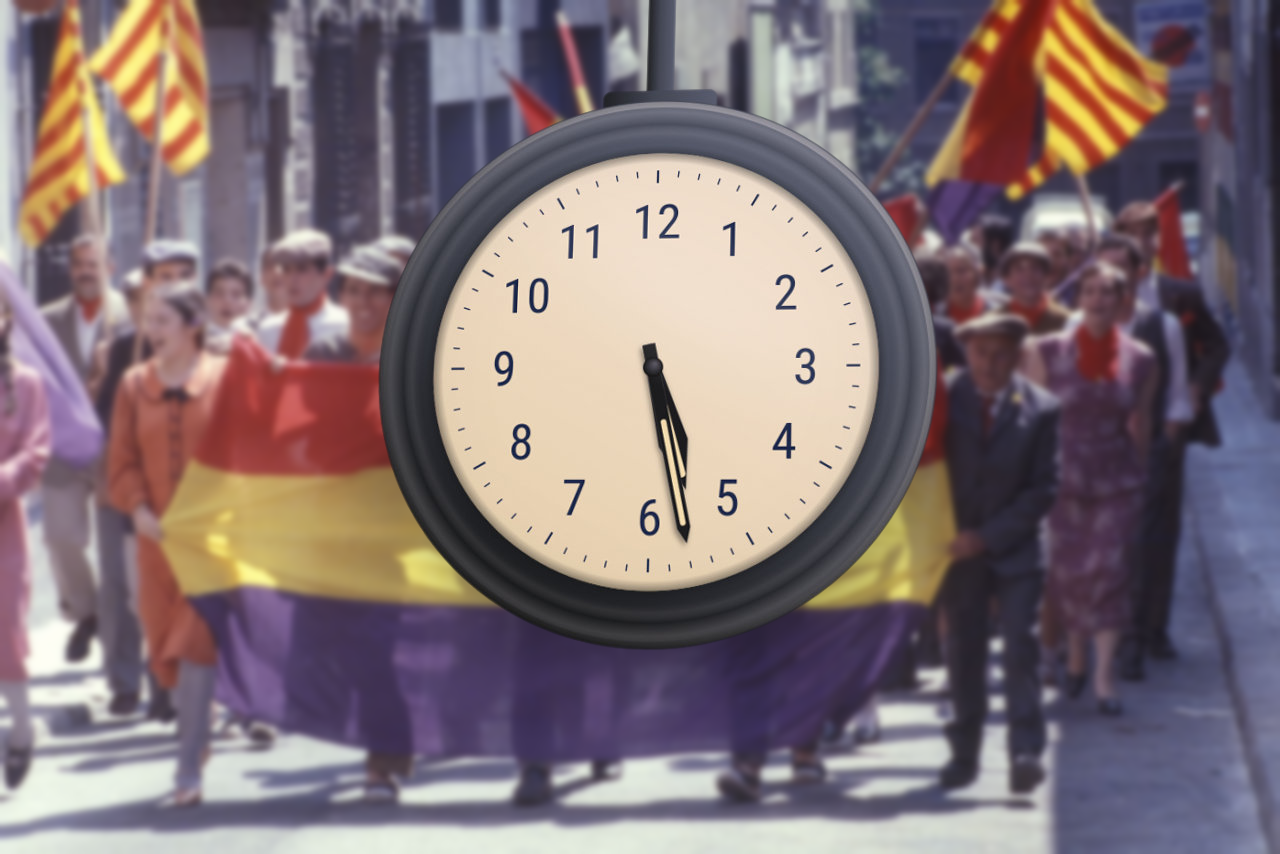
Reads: 5 h 28 min
